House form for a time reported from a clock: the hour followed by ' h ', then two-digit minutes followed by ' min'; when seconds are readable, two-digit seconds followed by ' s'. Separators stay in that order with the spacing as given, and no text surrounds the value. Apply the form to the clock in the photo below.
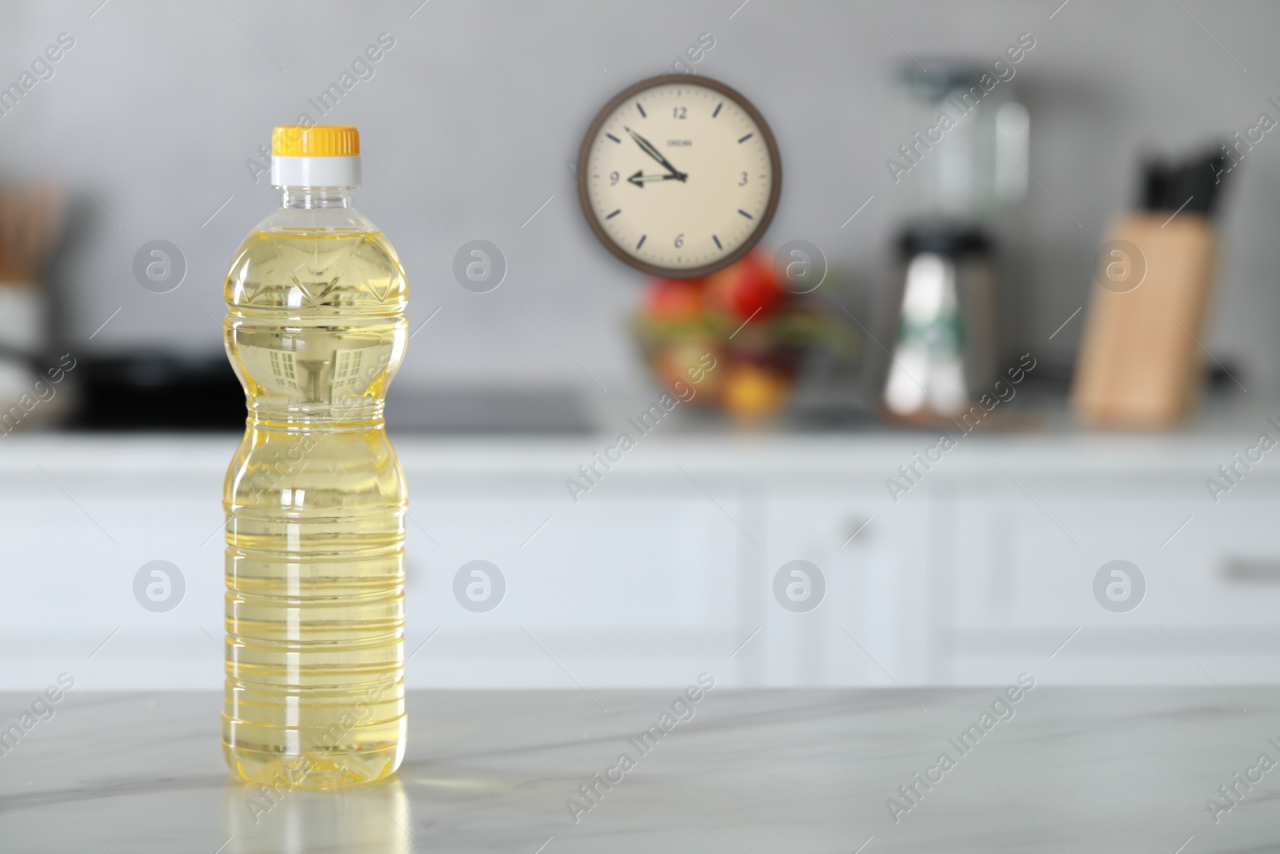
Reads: 8 h 52 min
